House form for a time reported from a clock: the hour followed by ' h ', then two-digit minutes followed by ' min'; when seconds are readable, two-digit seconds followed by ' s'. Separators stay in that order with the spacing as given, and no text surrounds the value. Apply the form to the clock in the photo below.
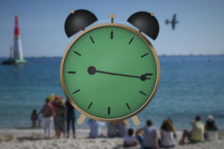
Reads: 9 h 16 min
